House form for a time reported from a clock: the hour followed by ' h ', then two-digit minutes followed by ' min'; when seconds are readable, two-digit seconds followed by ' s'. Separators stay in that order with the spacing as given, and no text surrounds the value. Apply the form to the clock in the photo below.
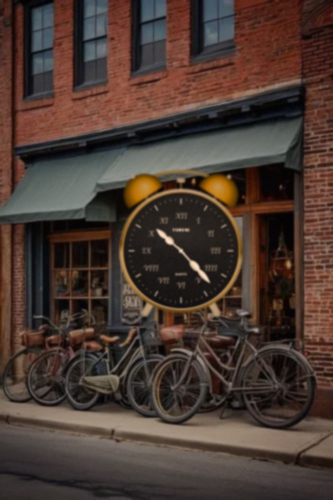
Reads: 10 h 23 min
